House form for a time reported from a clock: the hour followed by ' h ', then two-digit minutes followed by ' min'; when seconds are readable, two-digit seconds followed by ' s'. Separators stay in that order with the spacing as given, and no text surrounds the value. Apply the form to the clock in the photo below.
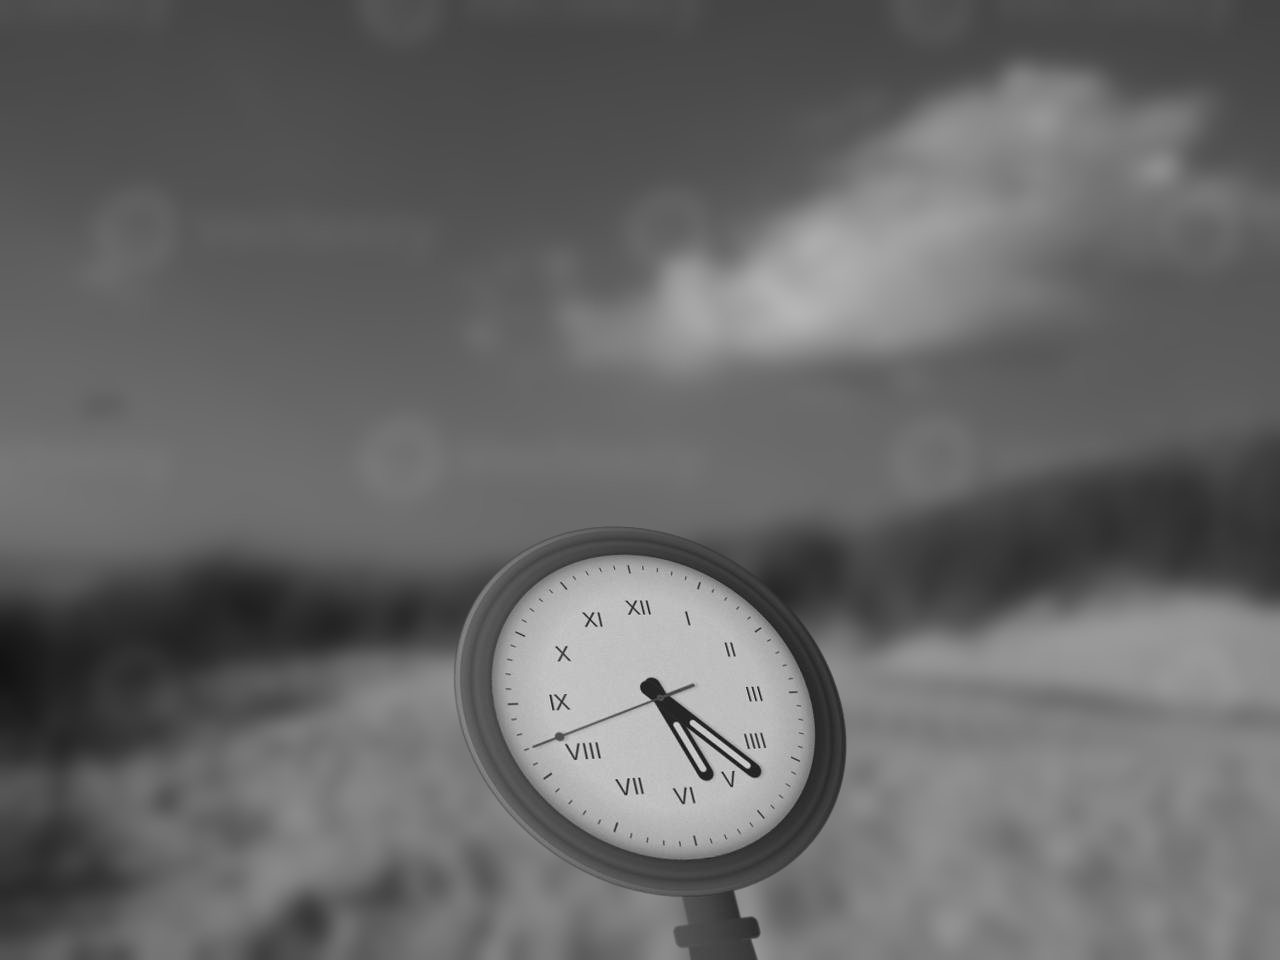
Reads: 5 h 22 min 42 s
